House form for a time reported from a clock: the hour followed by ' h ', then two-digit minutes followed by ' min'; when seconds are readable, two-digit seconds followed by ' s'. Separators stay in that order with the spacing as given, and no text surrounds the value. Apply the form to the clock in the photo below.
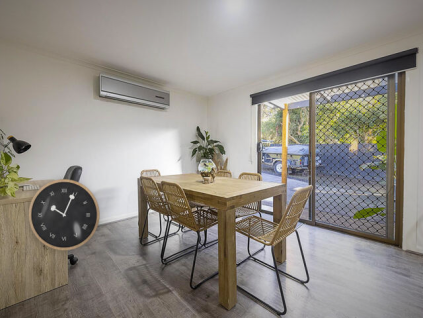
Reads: 10 h 04 min
